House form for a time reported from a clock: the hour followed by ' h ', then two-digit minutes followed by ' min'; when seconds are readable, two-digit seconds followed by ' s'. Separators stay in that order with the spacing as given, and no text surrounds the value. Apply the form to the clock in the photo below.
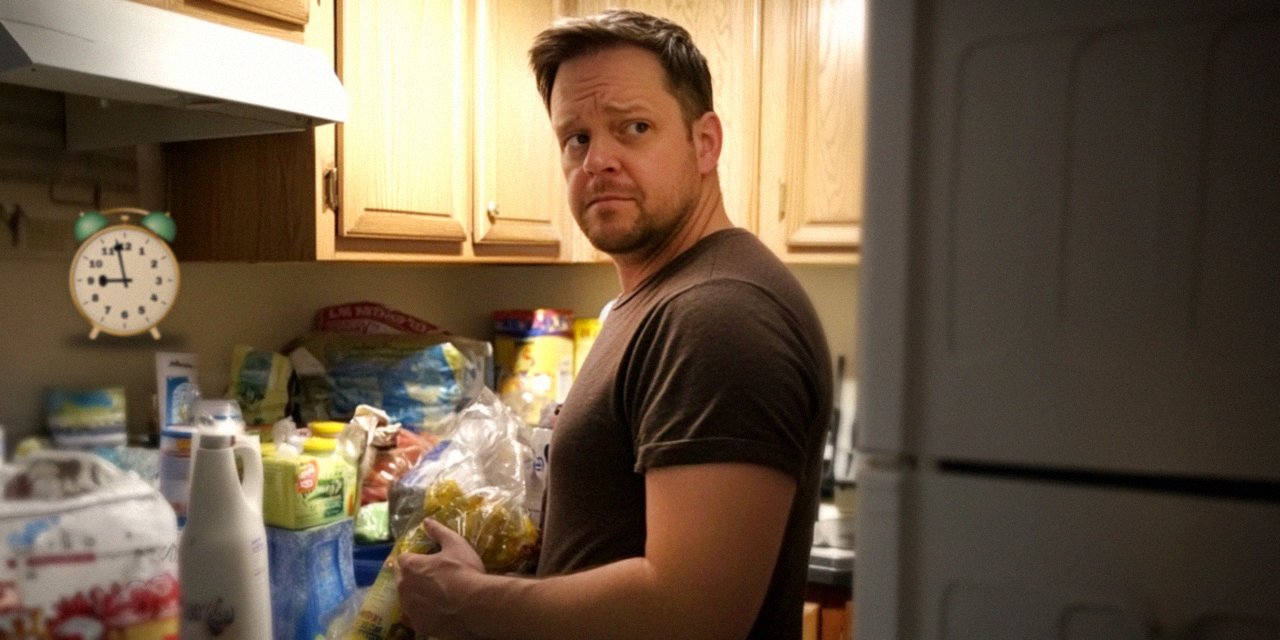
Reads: 8 h 58 min
